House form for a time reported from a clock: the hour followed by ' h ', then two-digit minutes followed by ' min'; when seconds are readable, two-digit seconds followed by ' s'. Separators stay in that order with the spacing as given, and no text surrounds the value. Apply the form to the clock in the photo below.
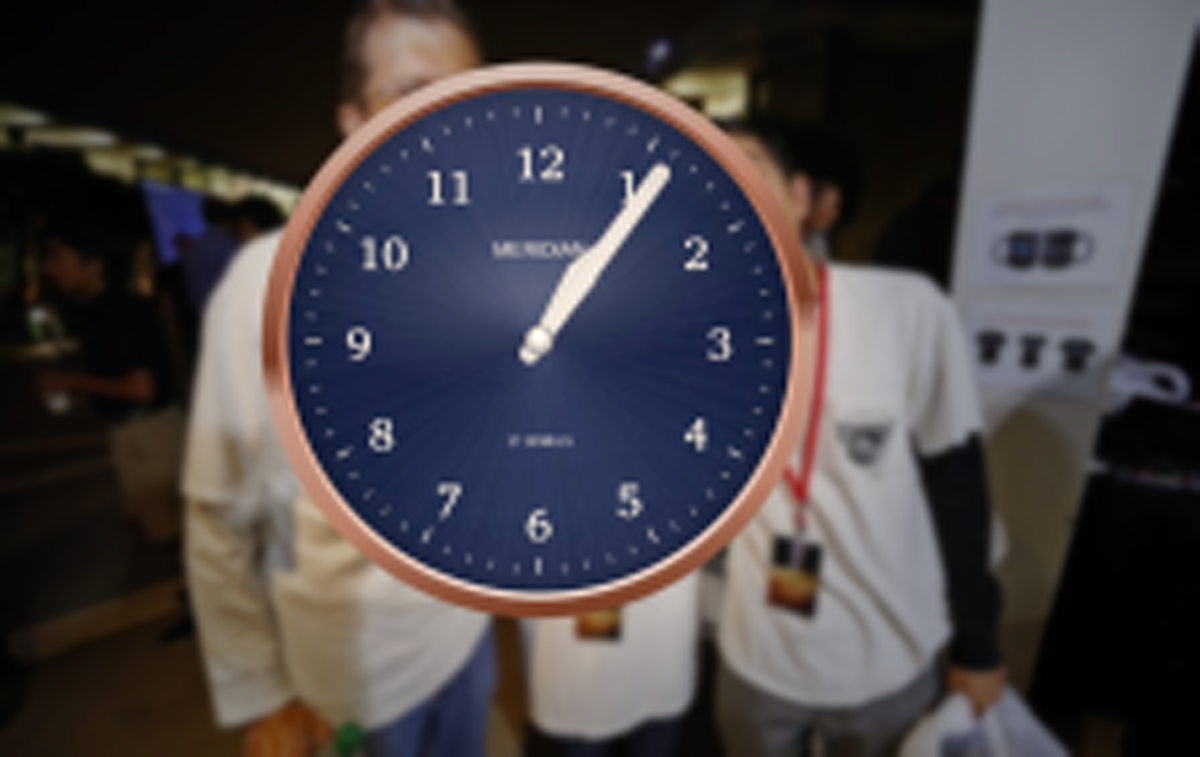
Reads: 1 h 06 min
